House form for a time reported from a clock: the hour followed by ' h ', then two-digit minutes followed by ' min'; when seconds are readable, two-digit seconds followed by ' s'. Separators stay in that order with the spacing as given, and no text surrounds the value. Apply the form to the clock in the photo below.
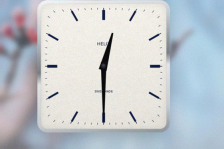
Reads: 12 h 30 min
